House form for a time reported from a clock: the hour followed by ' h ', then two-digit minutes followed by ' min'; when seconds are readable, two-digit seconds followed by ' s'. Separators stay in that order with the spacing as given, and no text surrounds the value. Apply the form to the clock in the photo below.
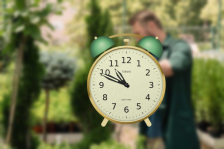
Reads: 10 h 49 min
